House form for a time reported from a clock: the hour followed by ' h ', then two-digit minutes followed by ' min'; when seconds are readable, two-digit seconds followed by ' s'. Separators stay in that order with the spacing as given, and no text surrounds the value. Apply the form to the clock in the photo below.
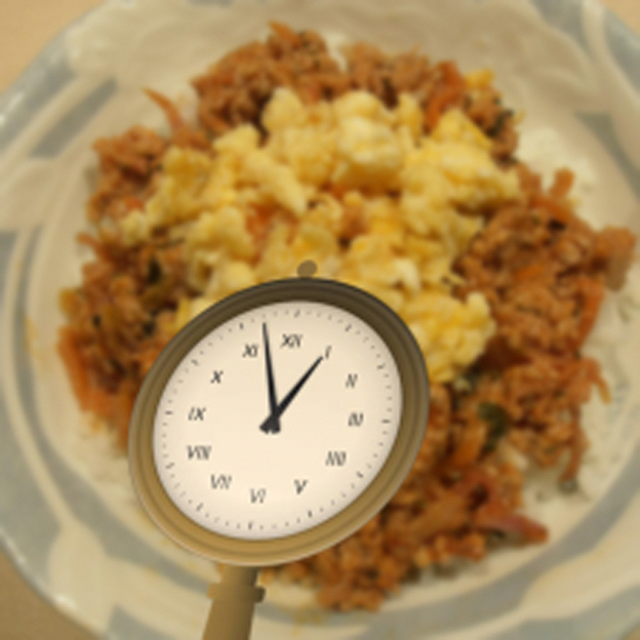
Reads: 12 h 57 min
